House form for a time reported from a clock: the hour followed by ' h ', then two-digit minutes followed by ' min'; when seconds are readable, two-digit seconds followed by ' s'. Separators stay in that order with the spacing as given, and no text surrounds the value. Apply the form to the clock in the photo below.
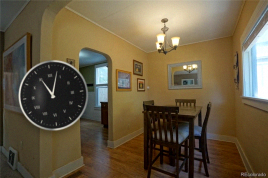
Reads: 11 h 03 min
